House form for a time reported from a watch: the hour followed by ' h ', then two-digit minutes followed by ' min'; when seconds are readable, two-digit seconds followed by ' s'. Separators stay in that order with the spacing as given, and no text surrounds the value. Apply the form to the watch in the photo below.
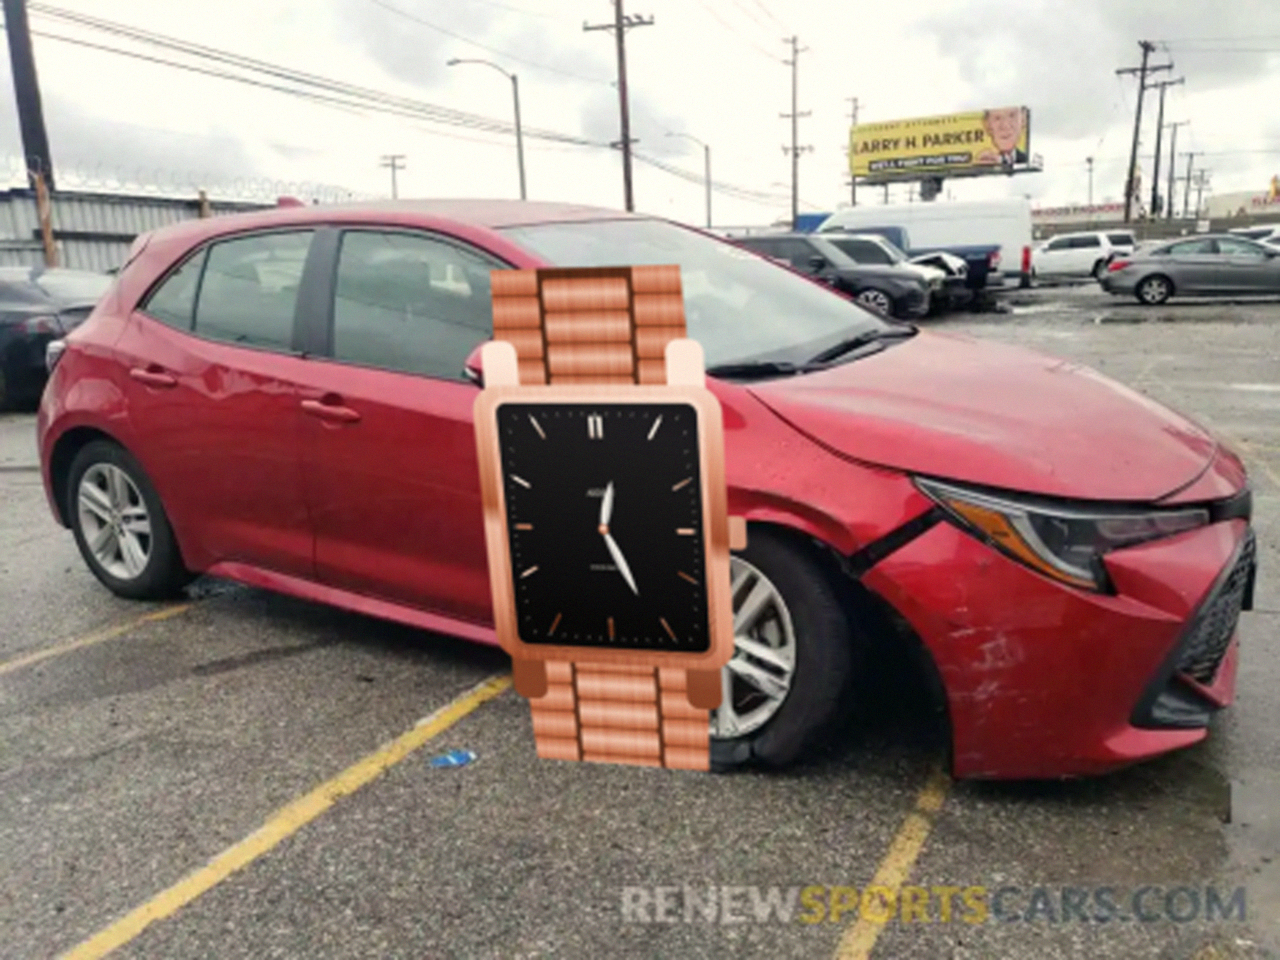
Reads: 12 h 26 min
